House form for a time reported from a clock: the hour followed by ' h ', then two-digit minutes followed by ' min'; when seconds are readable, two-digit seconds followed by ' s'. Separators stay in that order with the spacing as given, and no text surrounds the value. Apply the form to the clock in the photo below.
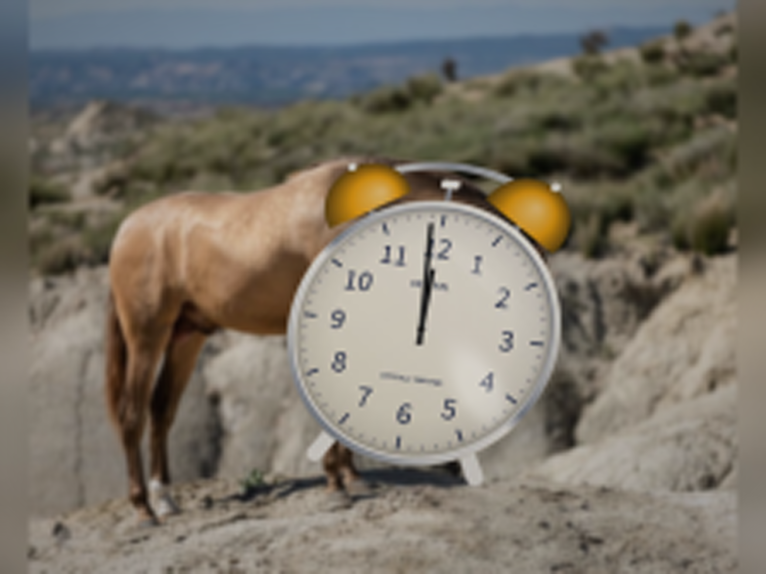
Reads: 11 h 59 min
